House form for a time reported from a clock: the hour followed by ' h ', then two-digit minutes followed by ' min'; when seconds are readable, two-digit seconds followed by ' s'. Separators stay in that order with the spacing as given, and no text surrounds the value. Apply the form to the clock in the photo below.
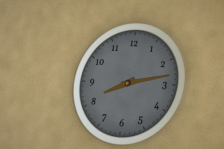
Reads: 8 h 13 min
